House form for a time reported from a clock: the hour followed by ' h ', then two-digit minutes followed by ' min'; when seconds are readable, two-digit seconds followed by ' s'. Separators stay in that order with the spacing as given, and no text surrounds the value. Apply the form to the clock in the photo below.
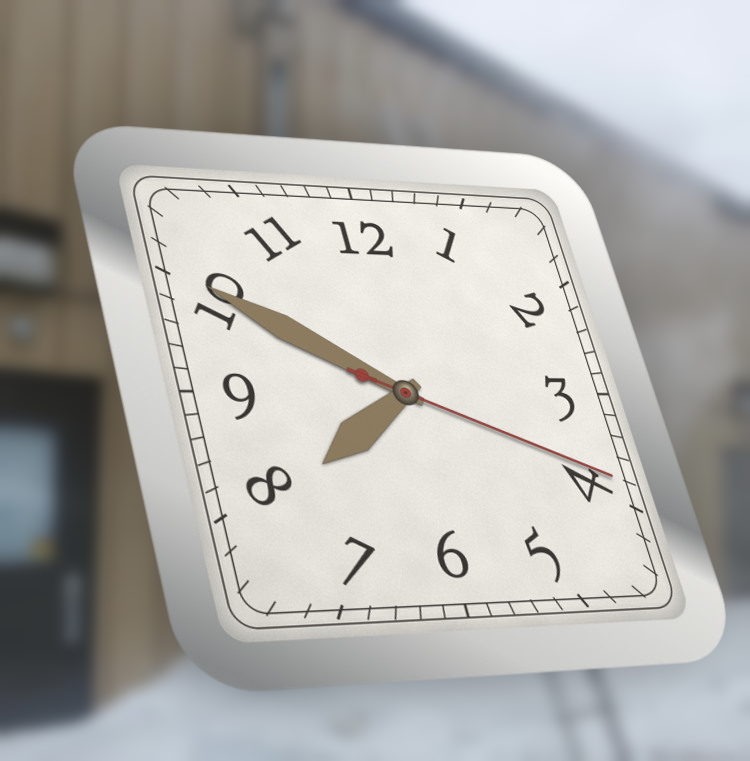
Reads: 7 h 50 min 19 s
